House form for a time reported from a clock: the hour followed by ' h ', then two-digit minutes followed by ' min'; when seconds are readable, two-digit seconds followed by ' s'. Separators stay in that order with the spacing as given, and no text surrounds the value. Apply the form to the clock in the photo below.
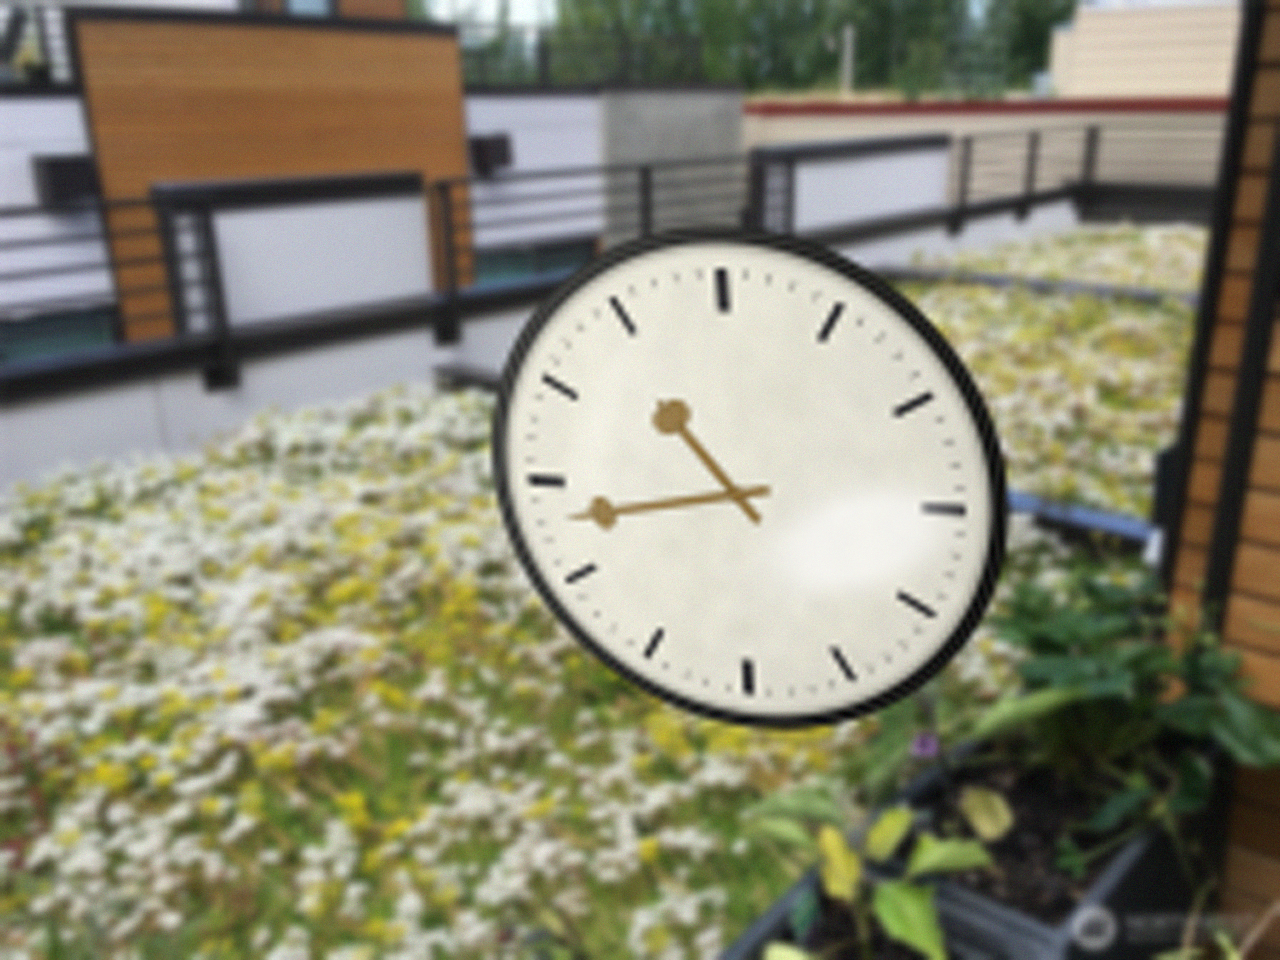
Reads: 10 h 43 min
